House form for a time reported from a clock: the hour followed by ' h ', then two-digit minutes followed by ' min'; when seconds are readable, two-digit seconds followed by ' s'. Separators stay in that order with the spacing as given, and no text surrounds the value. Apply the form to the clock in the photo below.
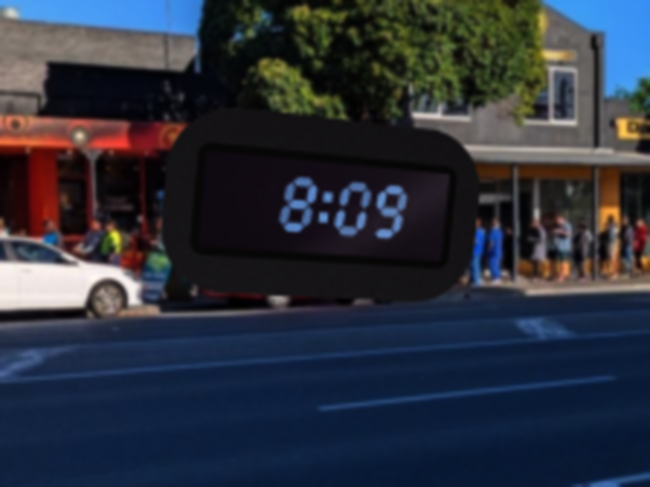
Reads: 8 h 09 min
